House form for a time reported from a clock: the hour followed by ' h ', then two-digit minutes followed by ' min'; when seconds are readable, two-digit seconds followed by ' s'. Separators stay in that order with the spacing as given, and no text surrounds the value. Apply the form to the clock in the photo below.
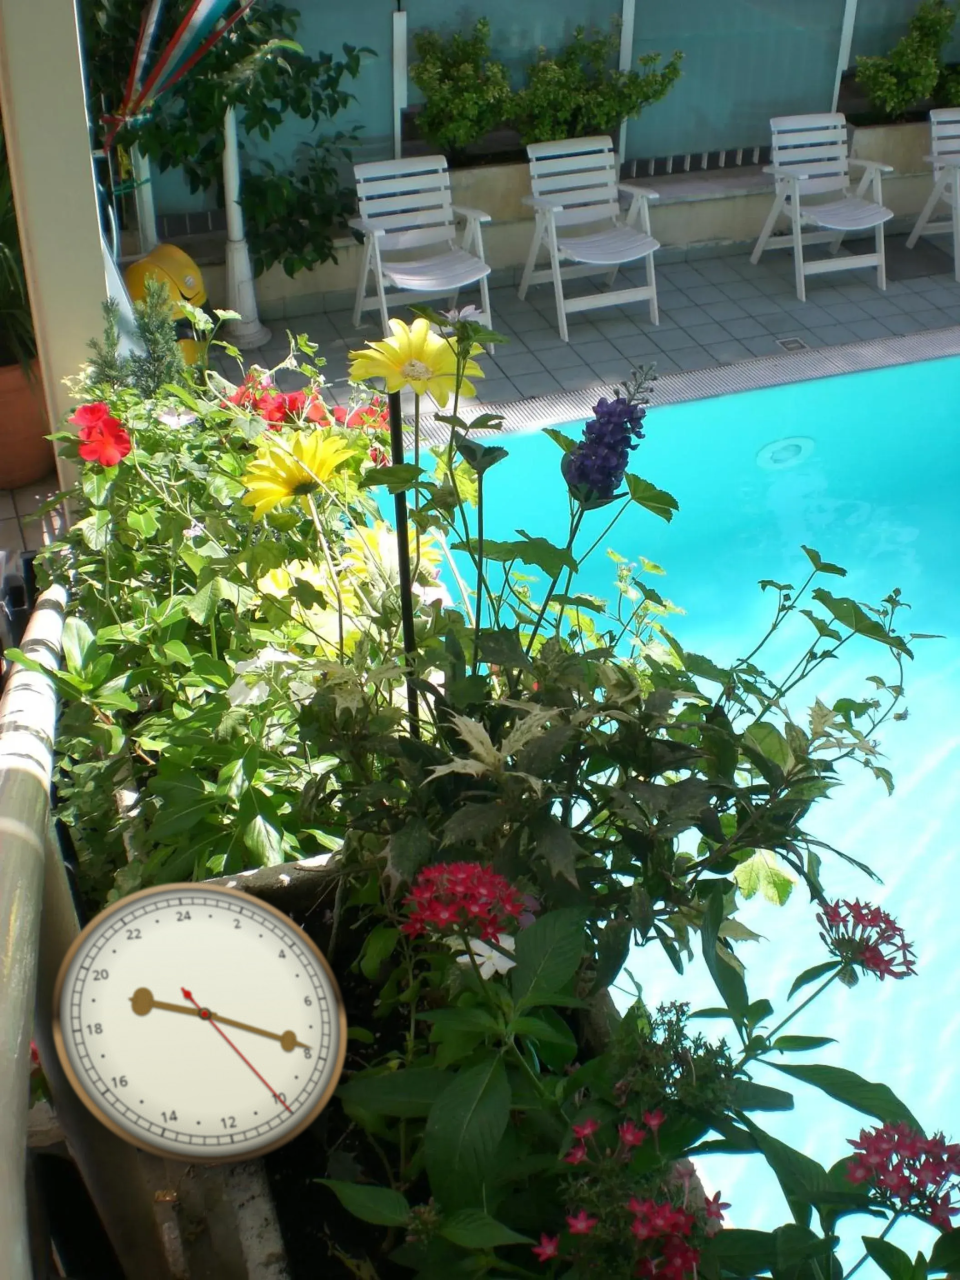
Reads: 19 h 19 min 25 s
